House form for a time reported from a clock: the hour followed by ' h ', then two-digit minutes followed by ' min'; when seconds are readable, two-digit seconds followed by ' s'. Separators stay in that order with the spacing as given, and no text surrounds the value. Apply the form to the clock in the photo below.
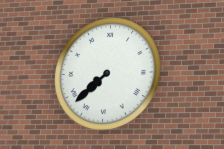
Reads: 7 h 38 min
